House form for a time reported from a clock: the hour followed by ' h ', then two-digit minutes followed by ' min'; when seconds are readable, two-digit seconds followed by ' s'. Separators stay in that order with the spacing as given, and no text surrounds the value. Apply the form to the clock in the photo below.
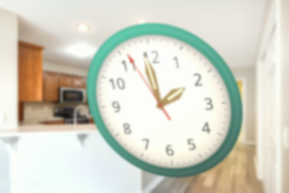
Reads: 1 h 58 min 56 s
